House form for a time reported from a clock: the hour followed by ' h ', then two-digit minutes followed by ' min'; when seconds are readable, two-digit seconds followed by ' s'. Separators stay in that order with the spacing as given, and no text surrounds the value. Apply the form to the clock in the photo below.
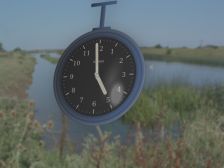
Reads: 4 h 59 min
